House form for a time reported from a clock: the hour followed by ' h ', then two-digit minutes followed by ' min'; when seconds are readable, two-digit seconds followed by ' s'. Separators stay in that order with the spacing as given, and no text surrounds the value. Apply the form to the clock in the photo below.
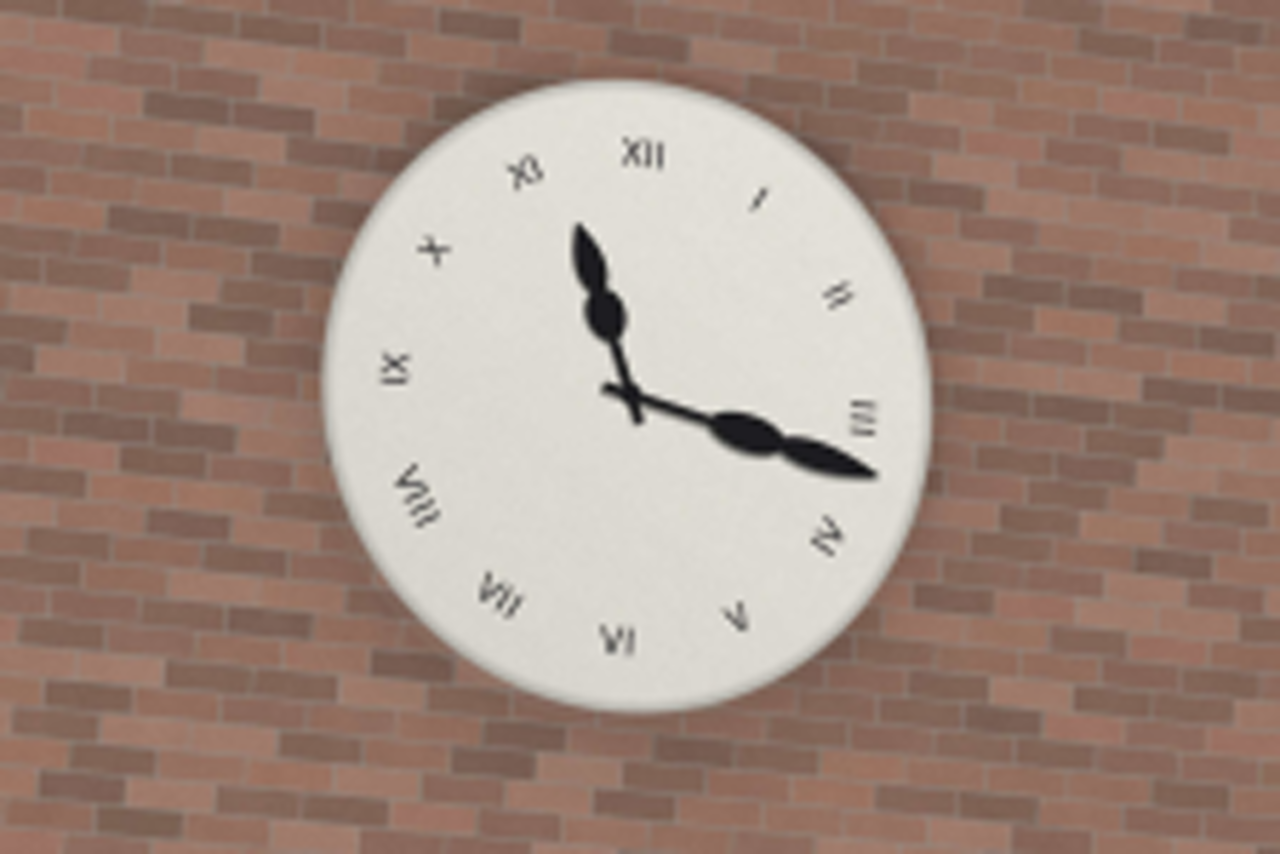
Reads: 11 h 17 min
